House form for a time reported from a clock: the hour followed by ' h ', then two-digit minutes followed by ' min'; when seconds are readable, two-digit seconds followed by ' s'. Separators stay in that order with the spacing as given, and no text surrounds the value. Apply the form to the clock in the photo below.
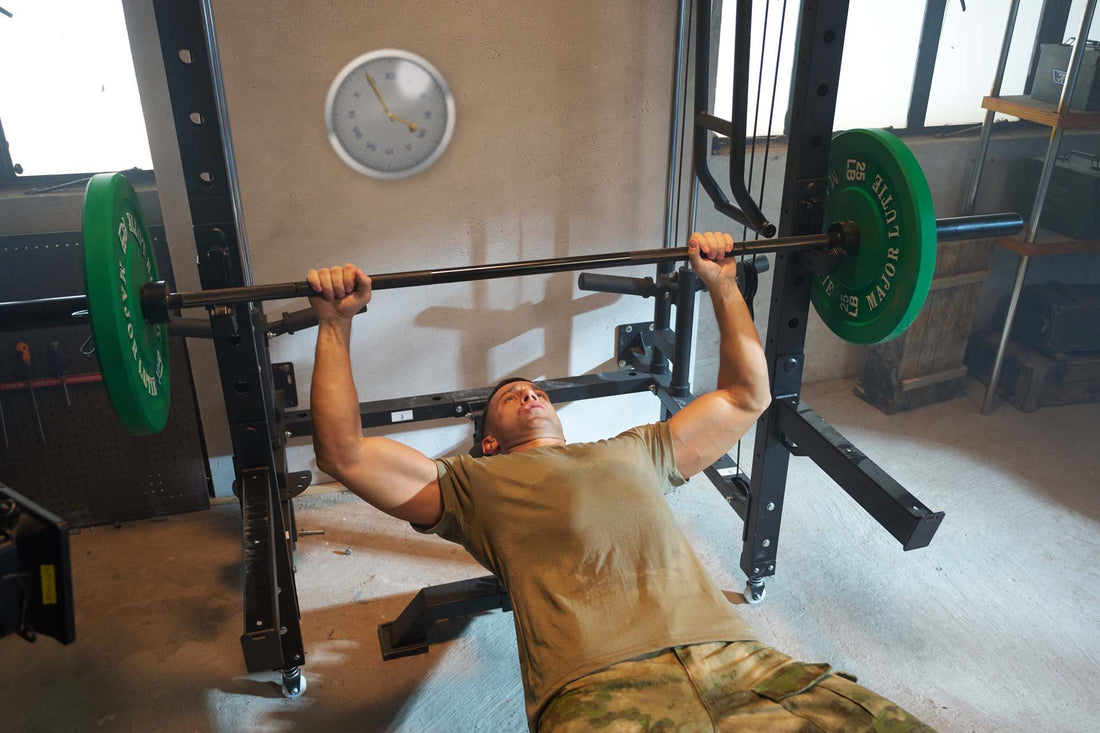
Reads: 3 h 55 min
